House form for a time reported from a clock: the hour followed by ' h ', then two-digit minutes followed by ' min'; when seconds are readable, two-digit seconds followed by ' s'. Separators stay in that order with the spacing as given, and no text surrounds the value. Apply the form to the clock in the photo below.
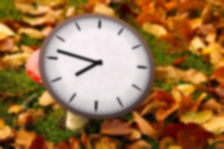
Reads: 7 h 47 min
